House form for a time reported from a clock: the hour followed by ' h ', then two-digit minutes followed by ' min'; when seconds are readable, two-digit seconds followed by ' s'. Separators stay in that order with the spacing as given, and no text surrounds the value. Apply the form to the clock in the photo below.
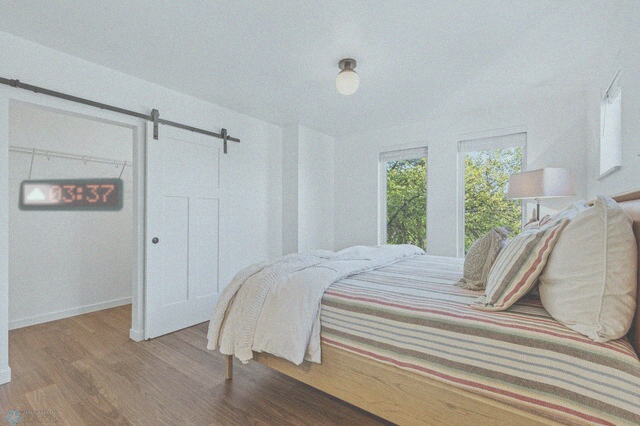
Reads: 3 h 37 min
